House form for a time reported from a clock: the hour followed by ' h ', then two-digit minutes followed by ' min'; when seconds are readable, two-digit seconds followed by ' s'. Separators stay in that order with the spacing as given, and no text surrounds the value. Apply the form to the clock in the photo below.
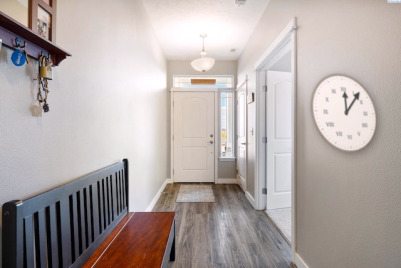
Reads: 12 h 07 min
